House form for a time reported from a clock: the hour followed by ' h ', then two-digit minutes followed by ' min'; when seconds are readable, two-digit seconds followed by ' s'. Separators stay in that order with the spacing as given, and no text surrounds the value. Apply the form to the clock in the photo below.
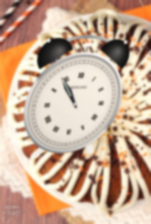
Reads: 10 h 54 min
